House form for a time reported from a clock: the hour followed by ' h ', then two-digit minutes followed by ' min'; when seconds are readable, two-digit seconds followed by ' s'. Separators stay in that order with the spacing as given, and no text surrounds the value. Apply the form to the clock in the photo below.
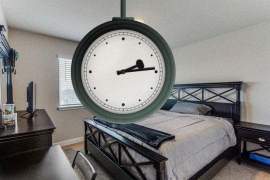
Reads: 2 h 14 min
